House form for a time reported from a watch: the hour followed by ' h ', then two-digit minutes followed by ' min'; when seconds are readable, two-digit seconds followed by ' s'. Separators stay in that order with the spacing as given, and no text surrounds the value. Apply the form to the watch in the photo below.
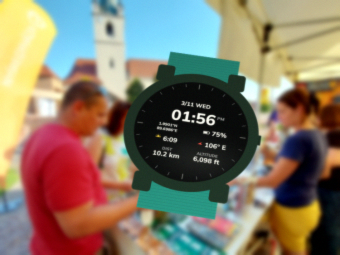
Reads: 1 h 56 min
